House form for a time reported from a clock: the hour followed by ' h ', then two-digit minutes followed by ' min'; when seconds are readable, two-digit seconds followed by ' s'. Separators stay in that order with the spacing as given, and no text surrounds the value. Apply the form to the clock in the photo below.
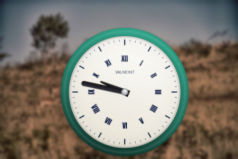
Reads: 9 h 47 min
